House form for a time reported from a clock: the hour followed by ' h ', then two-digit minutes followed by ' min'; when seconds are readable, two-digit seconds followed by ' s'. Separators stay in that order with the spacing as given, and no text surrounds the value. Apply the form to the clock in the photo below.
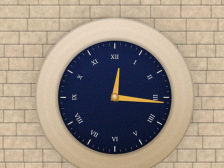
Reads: 12 h 16 min
